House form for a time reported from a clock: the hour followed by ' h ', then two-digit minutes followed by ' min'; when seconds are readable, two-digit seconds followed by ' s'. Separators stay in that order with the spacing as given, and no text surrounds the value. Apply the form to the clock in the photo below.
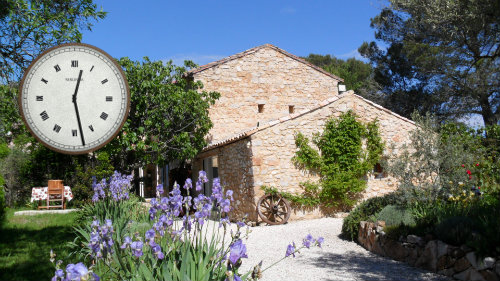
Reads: 12 h 28 min
